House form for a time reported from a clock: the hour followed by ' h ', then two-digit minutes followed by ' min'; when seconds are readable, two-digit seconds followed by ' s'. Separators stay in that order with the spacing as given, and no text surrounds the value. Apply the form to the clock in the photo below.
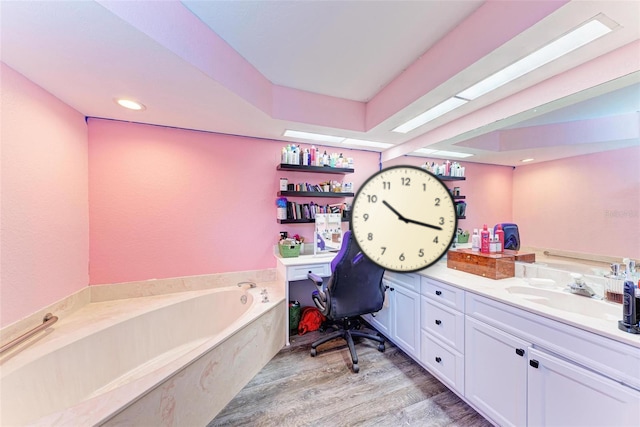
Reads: 10 h 17 min
